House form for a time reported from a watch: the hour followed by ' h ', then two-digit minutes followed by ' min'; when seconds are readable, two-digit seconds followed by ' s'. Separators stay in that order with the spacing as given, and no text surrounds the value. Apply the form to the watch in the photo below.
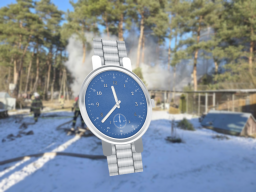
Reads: 11 h 38 min
